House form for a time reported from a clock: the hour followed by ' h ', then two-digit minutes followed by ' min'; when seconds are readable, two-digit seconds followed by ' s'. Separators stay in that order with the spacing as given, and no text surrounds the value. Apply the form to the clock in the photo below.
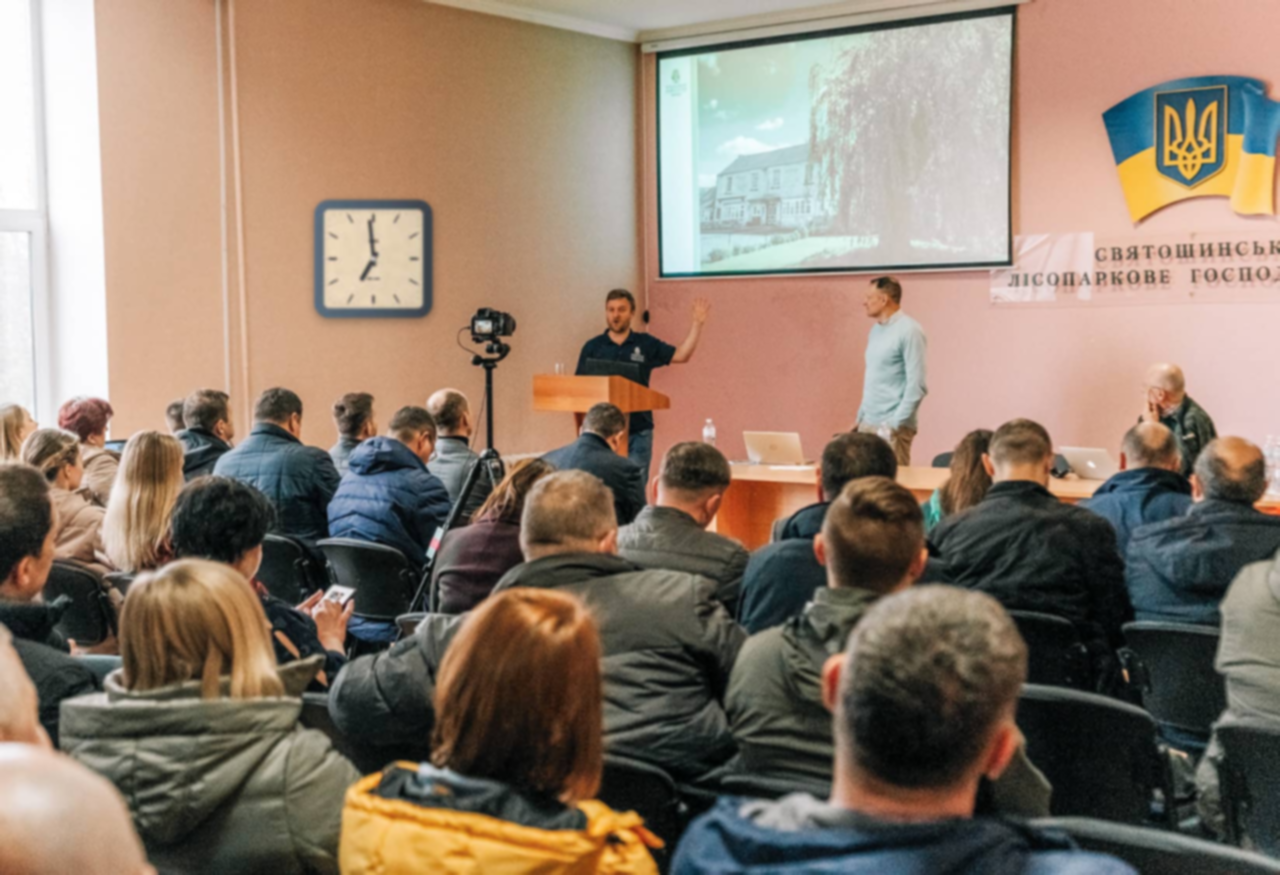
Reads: 6 h 59 min
